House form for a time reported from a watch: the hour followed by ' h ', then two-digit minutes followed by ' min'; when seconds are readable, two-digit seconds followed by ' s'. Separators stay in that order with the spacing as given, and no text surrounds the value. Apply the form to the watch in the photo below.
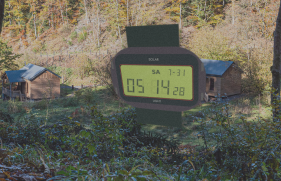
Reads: 5 h 14 min 28 s
